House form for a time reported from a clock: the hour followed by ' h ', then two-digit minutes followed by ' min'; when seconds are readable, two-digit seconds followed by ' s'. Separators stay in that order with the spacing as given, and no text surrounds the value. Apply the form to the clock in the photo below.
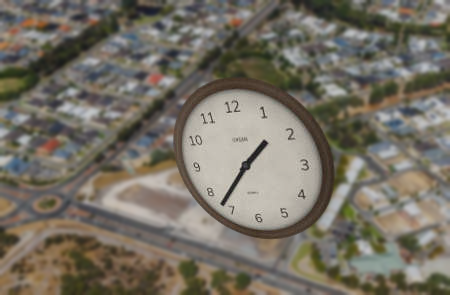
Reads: 1 h 37 min
